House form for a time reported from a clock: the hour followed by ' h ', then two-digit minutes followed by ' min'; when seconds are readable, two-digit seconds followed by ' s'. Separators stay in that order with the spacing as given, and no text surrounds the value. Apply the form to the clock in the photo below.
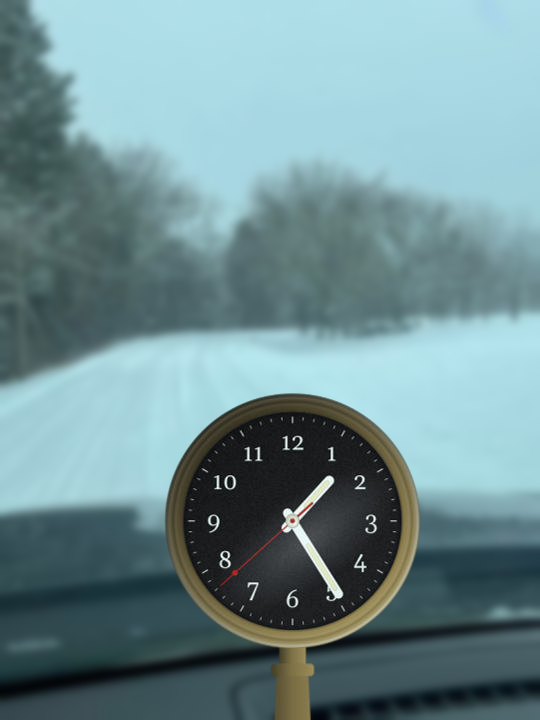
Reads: 1 h 24 min 38 s
